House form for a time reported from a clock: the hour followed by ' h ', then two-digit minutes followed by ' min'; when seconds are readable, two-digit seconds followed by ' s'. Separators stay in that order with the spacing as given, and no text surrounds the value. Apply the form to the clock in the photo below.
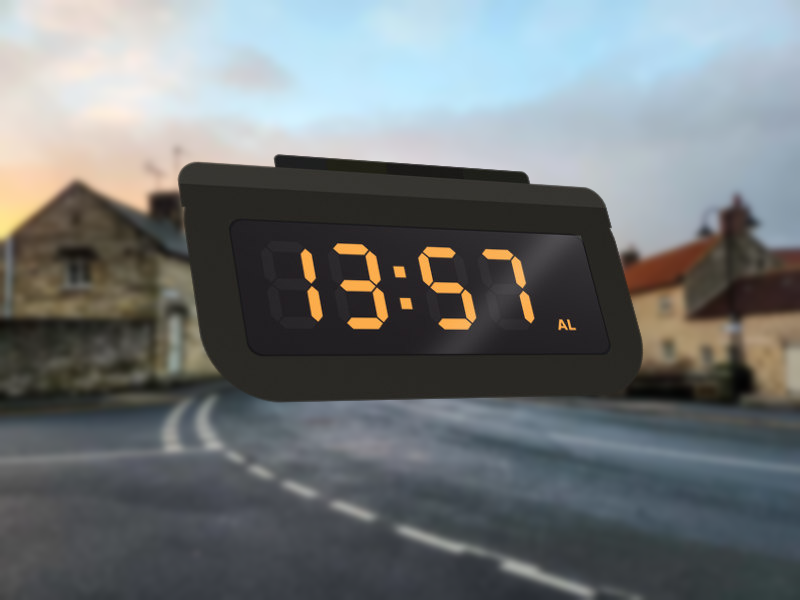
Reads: 13 h 57 min
